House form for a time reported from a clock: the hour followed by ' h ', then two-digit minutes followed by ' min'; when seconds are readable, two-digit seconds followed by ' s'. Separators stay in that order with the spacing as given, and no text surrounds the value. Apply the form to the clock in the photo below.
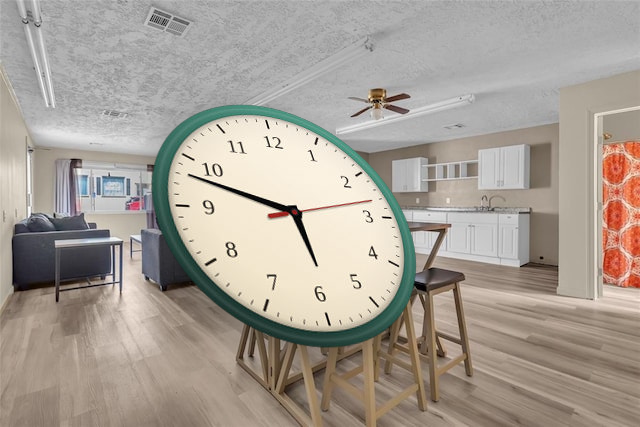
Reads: 5 h 48 min 13 s
